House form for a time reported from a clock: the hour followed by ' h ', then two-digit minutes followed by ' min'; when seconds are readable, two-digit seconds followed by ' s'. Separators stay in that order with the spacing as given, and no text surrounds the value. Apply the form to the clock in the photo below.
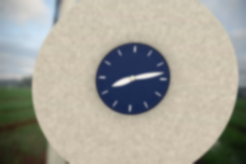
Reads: 8 h 13 min
